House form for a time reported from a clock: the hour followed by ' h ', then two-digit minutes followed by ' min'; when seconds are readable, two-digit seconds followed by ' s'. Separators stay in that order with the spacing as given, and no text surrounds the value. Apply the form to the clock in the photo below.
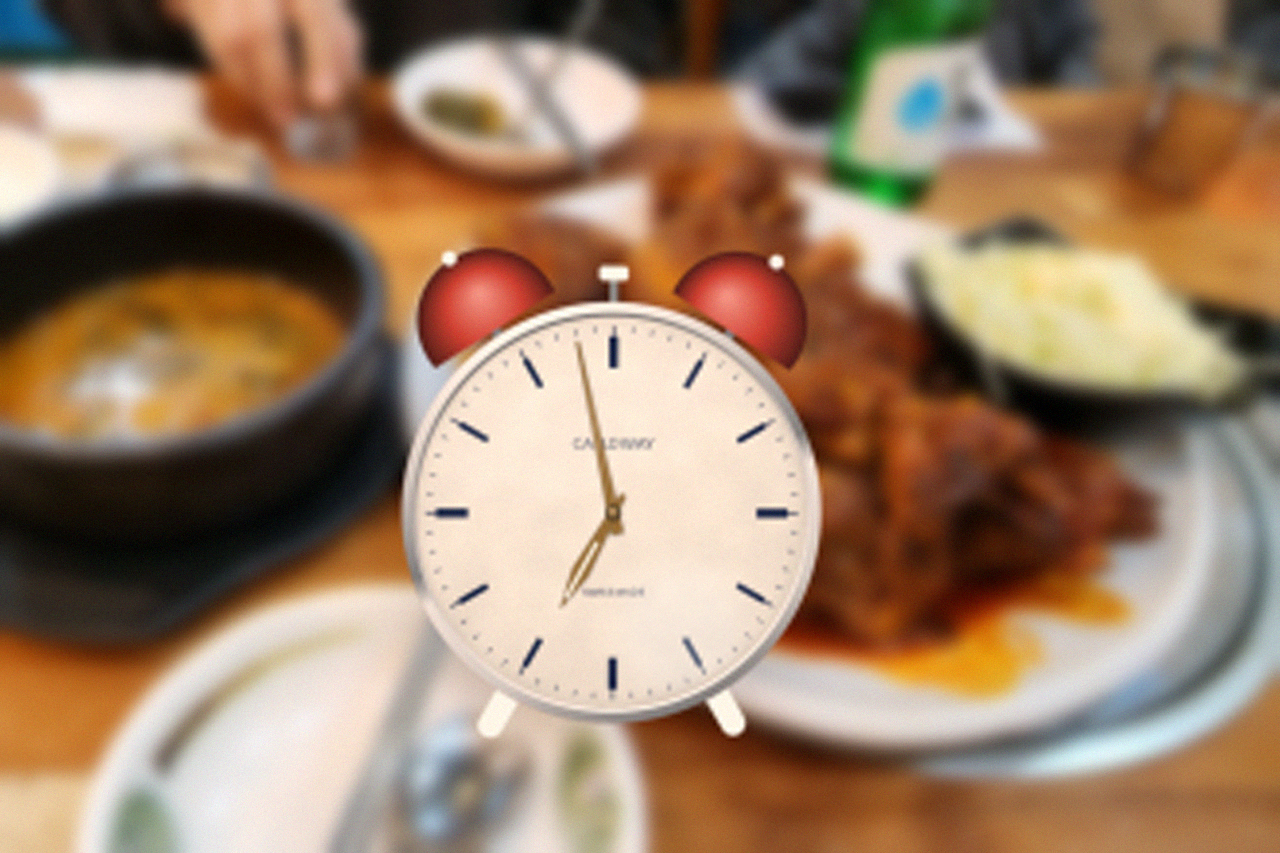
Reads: 6 h 58 min
